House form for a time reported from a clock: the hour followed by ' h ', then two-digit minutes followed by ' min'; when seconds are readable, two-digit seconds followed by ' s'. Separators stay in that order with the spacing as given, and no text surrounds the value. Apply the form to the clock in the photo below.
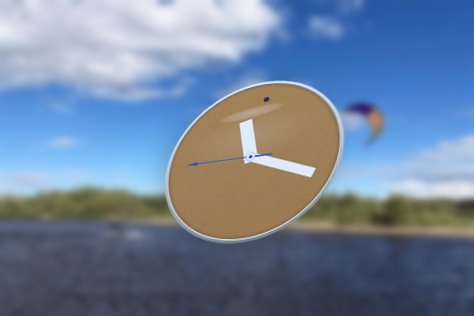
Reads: 11 h 17 min 44 s
